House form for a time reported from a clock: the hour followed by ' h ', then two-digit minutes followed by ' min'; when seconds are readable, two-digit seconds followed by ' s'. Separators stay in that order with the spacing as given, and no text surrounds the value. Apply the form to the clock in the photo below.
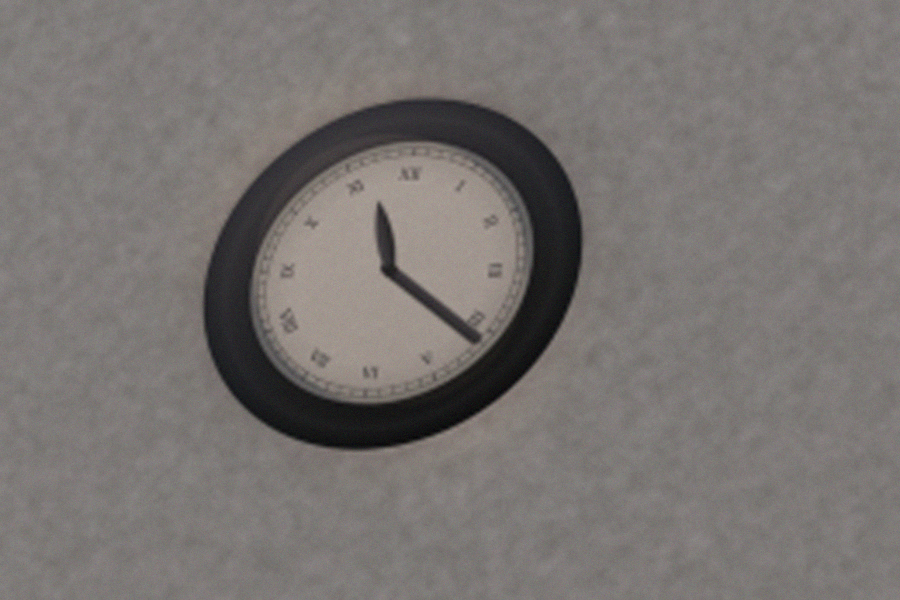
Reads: 11 h 21 min
